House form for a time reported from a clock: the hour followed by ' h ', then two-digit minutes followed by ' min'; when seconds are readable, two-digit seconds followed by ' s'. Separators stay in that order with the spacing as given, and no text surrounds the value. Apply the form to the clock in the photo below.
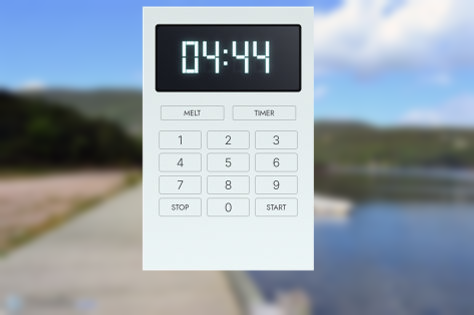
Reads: 4 h 44 min
